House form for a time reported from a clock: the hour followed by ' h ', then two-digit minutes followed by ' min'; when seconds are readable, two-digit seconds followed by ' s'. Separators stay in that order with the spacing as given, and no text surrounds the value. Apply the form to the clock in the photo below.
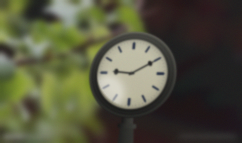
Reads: 9 h 10 min
